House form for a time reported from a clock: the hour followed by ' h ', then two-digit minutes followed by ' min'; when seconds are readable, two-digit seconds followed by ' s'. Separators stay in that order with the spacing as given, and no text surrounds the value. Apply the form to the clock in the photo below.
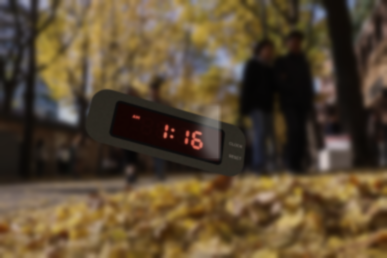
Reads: 1 h 16 min
